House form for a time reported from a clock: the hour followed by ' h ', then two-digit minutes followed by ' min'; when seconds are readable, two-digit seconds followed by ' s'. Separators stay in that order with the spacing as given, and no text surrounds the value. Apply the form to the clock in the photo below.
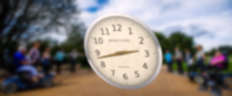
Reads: 2 h 43 min
